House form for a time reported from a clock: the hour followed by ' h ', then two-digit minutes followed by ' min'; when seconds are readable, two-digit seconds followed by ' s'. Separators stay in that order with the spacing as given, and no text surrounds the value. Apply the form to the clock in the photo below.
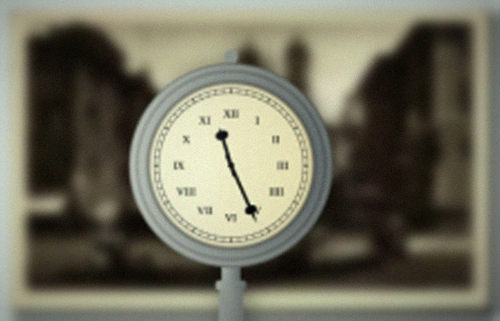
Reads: 11 h 26 min
